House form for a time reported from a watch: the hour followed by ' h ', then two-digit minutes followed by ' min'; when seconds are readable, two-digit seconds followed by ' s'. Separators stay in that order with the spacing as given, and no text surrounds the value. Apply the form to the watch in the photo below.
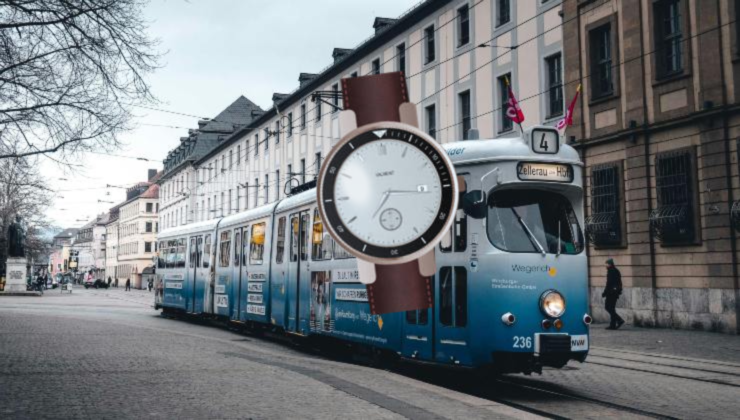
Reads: 7 h 16 min
